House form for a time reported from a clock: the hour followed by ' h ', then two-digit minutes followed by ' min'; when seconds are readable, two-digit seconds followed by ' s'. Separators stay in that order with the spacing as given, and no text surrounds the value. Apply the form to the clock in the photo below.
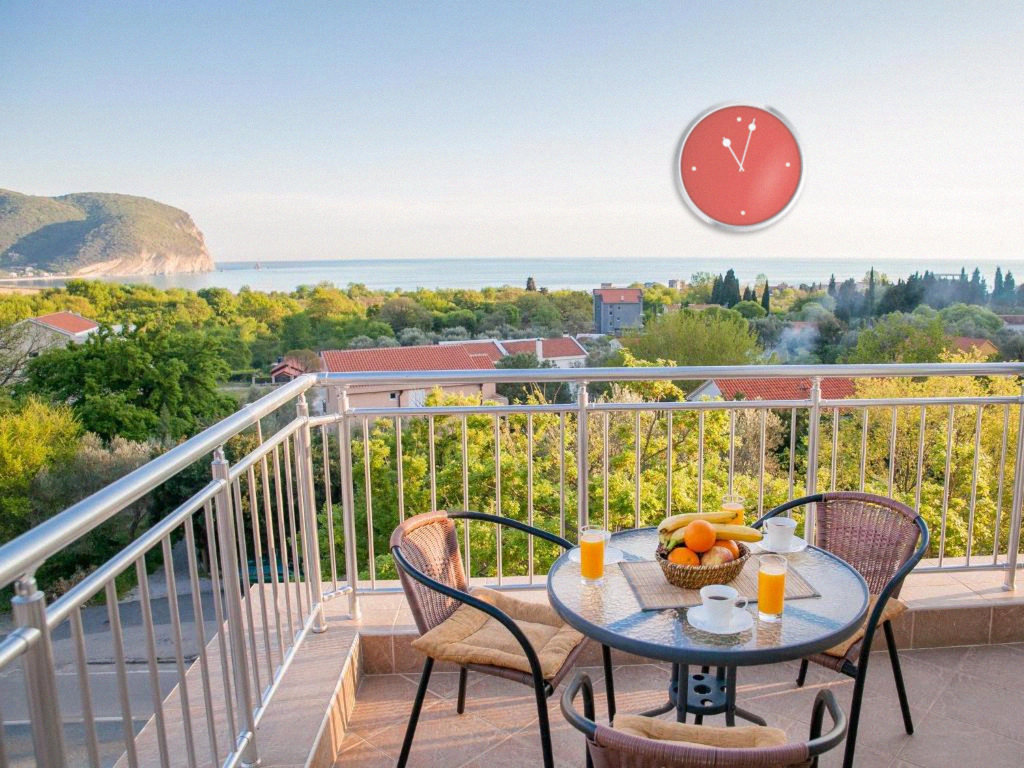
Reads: 11 h 03 min
